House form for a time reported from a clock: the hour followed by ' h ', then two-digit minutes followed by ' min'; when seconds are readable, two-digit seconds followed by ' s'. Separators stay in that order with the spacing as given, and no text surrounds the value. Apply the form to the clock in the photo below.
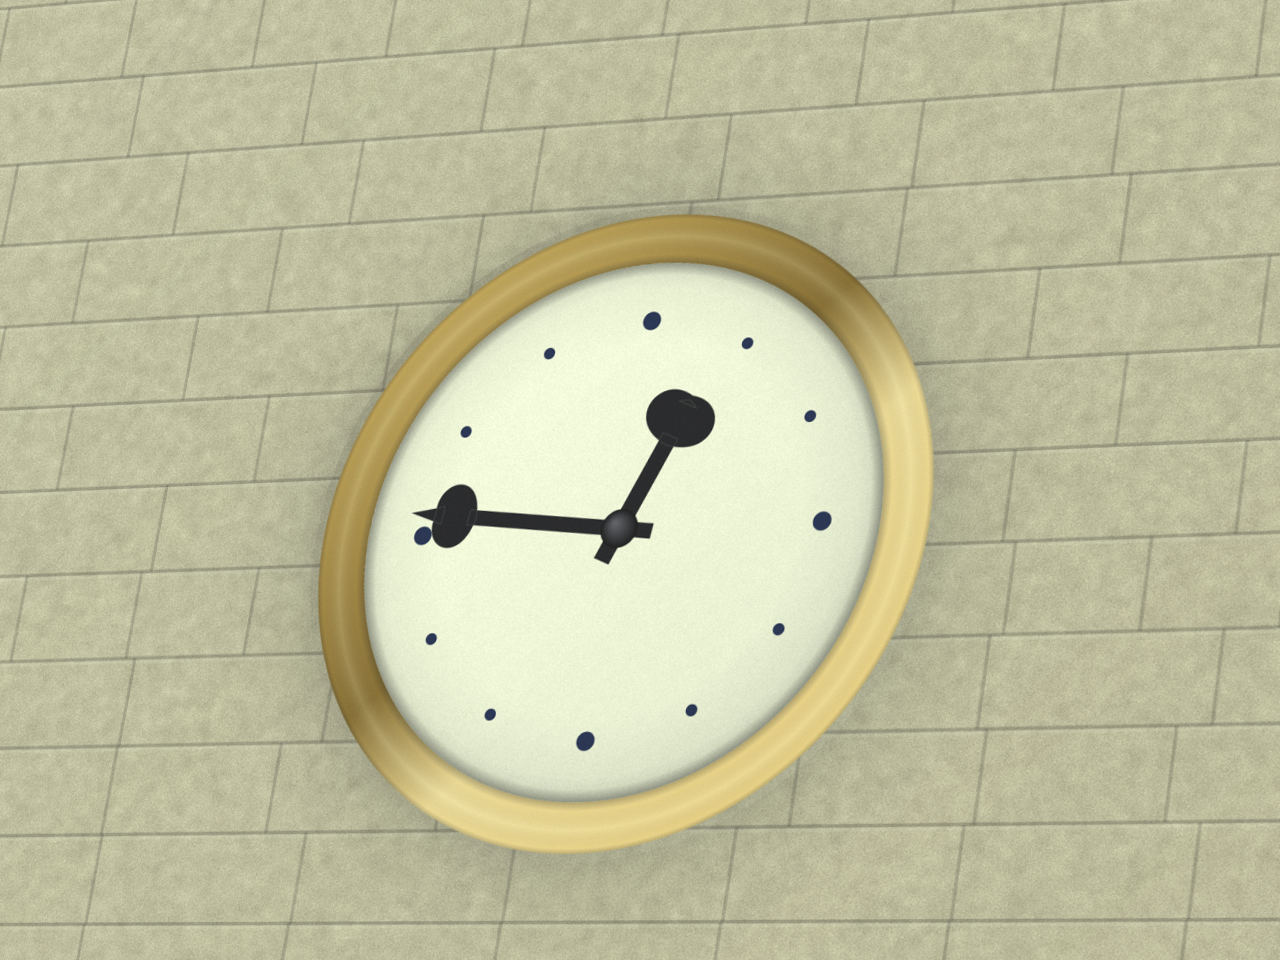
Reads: 12 h 46 min
